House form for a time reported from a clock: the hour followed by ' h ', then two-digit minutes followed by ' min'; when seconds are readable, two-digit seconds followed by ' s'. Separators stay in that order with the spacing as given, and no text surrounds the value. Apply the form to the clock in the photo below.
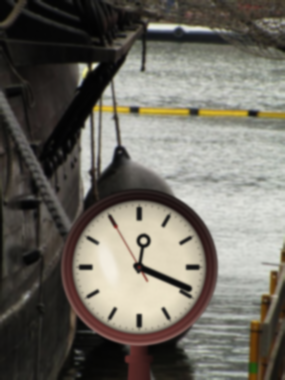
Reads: 12 h 18 min 55 s
